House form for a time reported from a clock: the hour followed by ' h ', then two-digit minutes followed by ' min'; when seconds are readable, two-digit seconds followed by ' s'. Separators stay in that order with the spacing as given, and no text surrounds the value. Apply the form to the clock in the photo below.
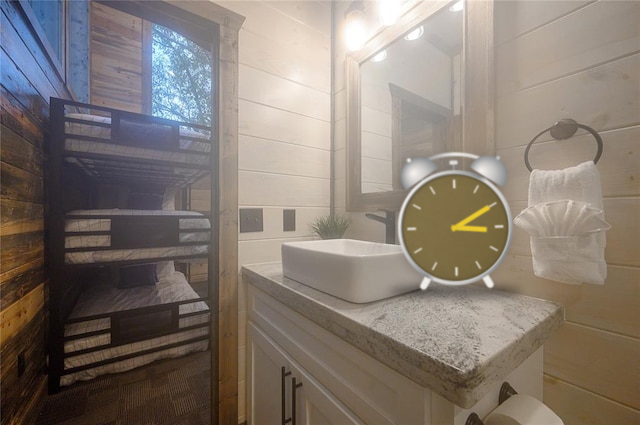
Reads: 3 h 10 min
